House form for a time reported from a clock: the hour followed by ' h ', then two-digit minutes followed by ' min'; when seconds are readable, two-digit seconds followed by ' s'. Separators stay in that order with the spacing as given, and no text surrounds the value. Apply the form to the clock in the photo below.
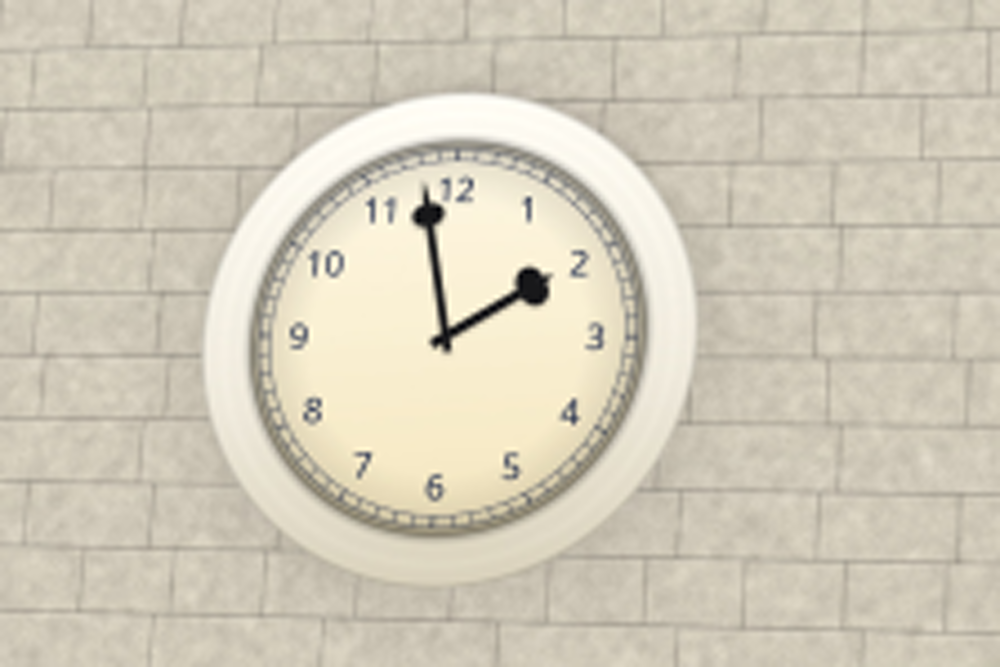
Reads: 1 h 58 min
